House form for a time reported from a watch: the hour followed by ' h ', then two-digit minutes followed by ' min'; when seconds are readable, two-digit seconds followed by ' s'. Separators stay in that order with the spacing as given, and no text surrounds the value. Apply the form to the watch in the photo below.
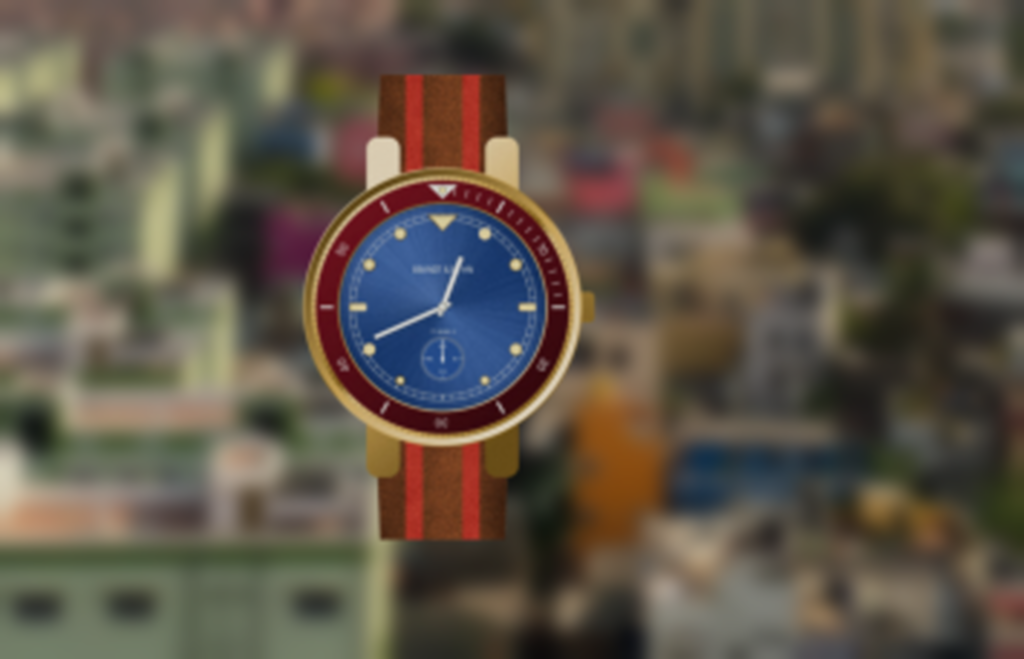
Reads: 12 h 41 min
